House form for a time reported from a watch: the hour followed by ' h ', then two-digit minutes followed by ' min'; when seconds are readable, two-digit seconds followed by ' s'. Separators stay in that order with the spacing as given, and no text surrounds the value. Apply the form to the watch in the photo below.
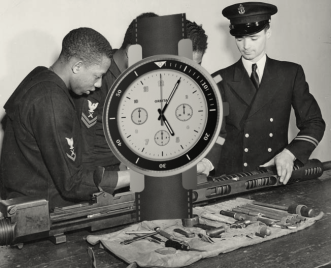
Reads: 5 h 05 min
